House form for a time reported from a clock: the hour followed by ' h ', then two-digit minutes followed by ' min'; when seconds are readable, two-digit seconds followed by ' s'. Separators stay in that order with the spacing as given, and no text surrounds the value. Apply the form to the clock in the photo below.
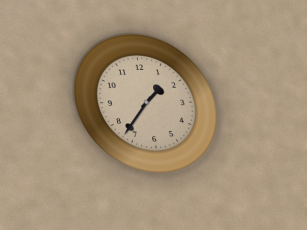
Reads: 1 h 37 min
